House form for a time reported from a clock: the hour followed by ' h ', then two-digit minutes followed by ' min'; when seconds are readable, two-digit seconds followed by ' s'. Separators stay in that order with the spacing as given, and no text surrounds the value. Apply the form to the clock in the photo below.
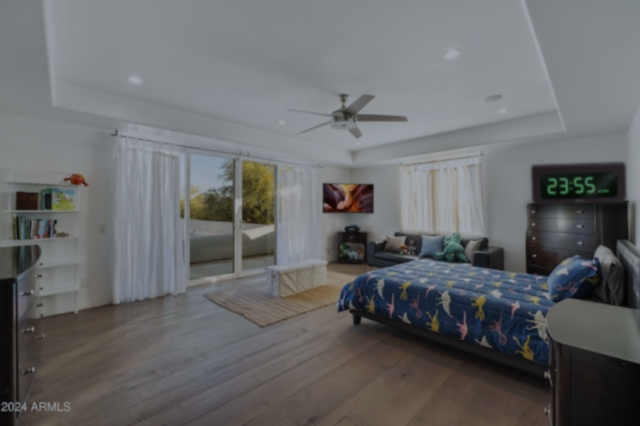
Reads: 23 h 55 min
